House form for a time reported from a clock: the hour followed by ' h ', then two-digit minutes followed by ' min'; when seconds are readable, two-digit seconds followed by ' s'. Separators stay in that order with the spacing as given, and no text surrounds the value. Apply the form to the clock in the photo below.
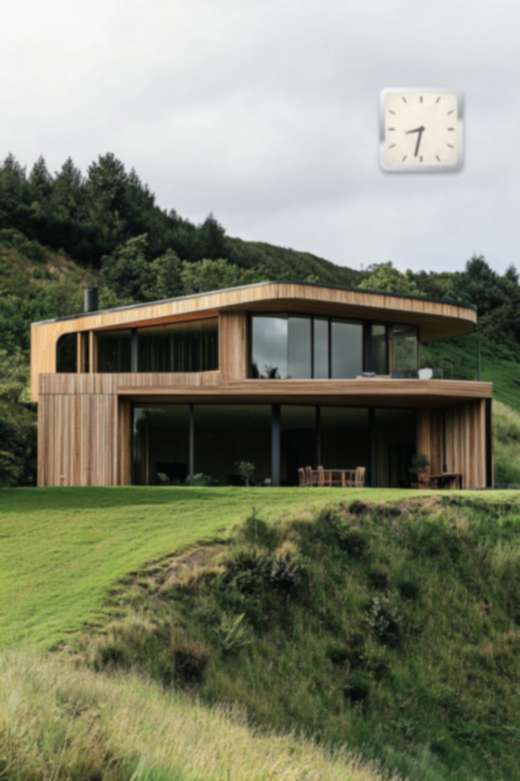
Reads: 8 h 32 min
